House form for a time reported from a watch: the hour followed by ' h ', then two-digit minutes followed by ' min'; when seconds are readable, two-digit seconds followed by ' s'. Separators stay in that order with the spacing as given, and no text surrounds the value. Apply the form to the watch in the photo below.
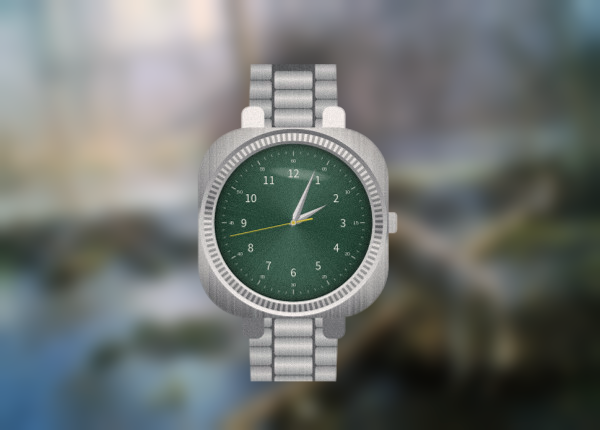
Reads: 2 h 03 min 43 s
